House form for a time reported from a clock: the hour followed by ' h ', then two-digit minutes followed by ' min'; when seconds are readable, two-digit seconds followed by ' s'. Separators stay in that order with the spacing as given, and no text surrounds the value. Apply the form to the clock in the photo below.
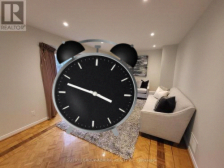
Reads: 3 h 48 min
